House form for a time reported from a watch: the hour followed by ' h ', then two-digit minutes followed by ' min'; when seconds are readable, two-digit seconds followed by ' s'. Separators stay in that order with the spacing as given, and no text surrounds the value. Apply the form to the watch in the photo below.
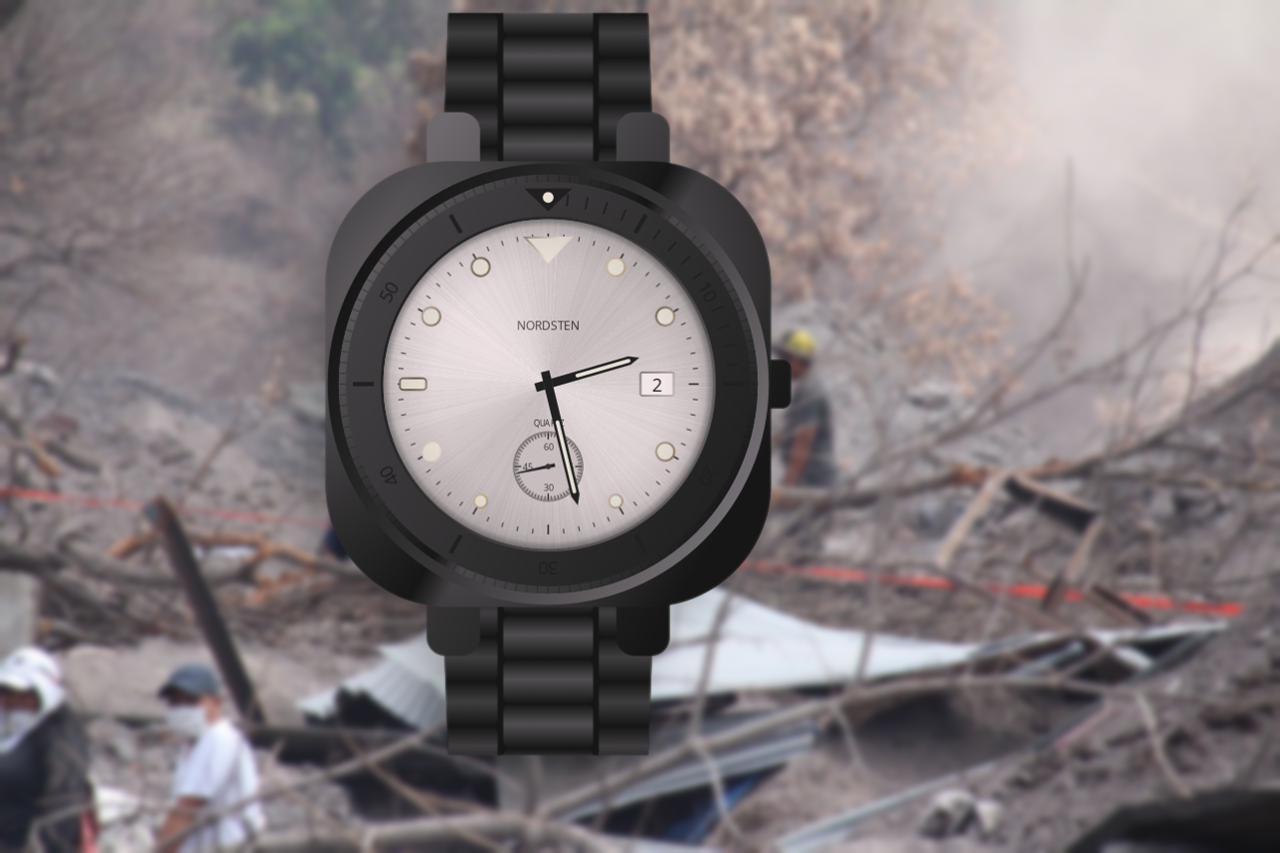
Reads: 2 h 27 min 43 s
